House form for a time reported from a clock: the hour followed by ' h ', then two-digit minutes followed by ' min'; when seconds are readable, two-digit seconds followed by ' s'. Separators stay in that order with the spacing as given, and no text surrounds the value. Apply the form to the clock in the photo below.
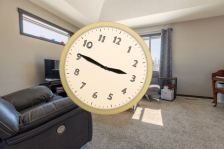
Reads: 2 h 46 min
